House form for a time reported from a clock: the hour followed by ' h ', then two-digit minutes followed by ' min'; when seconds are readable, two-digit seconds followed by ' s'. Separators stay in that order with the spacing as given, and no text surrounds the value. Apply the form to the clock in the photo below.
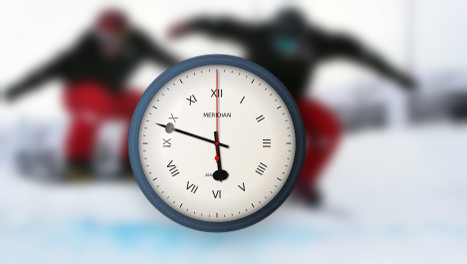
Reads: 5 h 48 min 00 s
